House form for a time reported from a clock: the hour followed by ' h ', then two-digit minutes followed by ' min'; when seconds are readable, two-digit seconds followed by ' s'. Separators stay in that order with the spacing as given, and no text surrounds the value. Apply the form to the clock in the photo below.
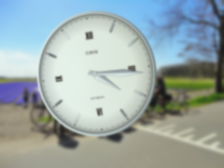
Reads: 4 h 16 min
